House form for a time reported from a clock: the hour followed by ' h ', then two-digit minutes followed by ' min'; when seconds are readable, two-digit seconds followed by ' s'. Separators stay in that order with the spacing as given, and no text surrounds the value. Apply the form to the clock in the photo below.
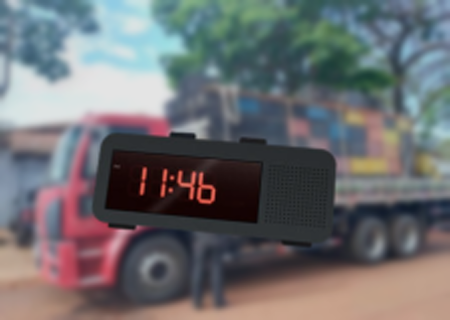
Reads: 11 h 46 min
